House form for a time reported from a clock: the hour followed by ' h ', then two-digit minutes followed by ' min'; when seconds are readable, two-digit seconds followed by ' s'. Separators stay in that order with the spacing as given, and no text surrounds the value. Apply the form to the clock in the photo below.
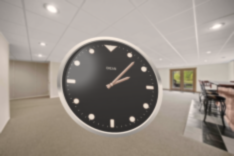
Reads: 2 h 07 min
